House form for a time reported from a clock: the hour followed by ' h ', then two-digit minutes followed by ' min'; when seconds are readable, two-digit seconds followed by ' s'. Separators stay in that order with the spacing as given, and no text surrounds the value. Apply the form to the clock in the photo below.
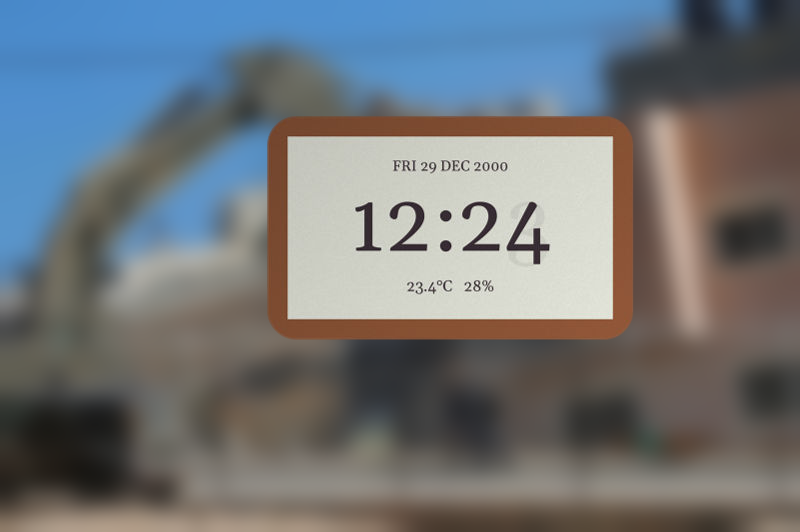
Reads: 12 h 24 min
